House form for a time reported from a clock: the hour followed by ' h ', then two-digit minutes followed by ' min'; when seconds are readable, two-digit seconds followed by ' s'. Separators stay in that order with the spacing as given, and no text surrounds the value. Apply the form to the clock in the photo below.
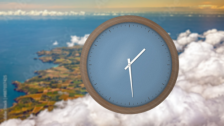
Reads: 1 h 29 min
